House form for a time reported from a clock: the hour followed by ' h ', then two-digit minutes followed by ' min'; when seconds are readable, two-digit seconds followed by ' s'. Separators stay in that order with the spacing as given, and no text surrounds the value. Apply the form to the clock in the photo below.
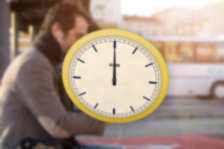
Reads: 12 h 00 min
